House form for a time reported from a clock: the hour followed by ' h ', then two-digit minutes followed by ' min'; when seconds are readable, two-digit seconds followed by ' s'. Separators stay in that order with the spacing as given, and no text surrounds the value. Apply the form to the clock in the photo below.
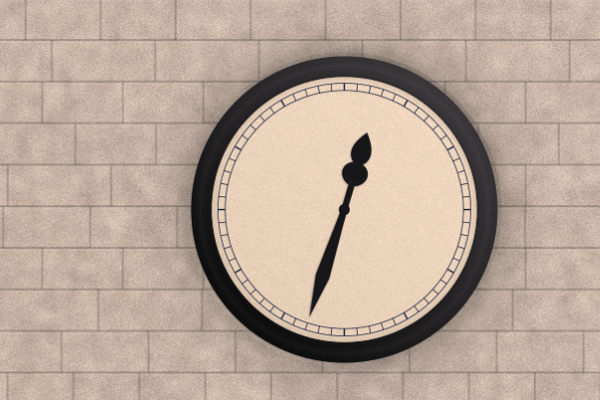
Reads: 12 h 33 min
